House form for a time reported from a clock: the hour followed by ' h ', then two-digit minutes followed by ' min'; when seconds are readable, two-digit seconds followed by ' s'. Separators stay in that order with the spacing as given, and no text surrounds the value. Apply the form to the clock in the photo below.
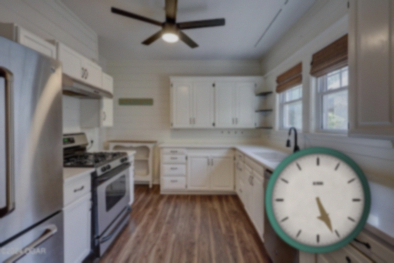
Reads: 5 h 26 min
